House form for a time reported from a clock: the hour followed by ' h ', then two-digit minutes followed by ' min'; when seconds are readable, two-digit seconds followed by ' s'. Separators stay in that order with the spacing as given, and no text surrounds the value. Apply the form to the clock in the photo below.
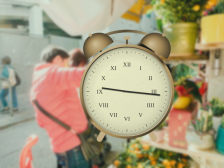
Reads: 9 h 16 min
